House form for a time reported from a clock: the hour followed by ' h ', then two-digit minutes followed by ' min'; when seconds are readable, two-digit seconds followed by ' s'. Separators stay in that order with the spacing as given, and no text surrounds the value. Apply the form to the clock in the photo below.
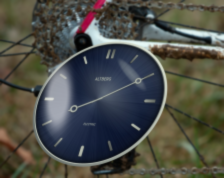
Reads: 8 h 10 min
